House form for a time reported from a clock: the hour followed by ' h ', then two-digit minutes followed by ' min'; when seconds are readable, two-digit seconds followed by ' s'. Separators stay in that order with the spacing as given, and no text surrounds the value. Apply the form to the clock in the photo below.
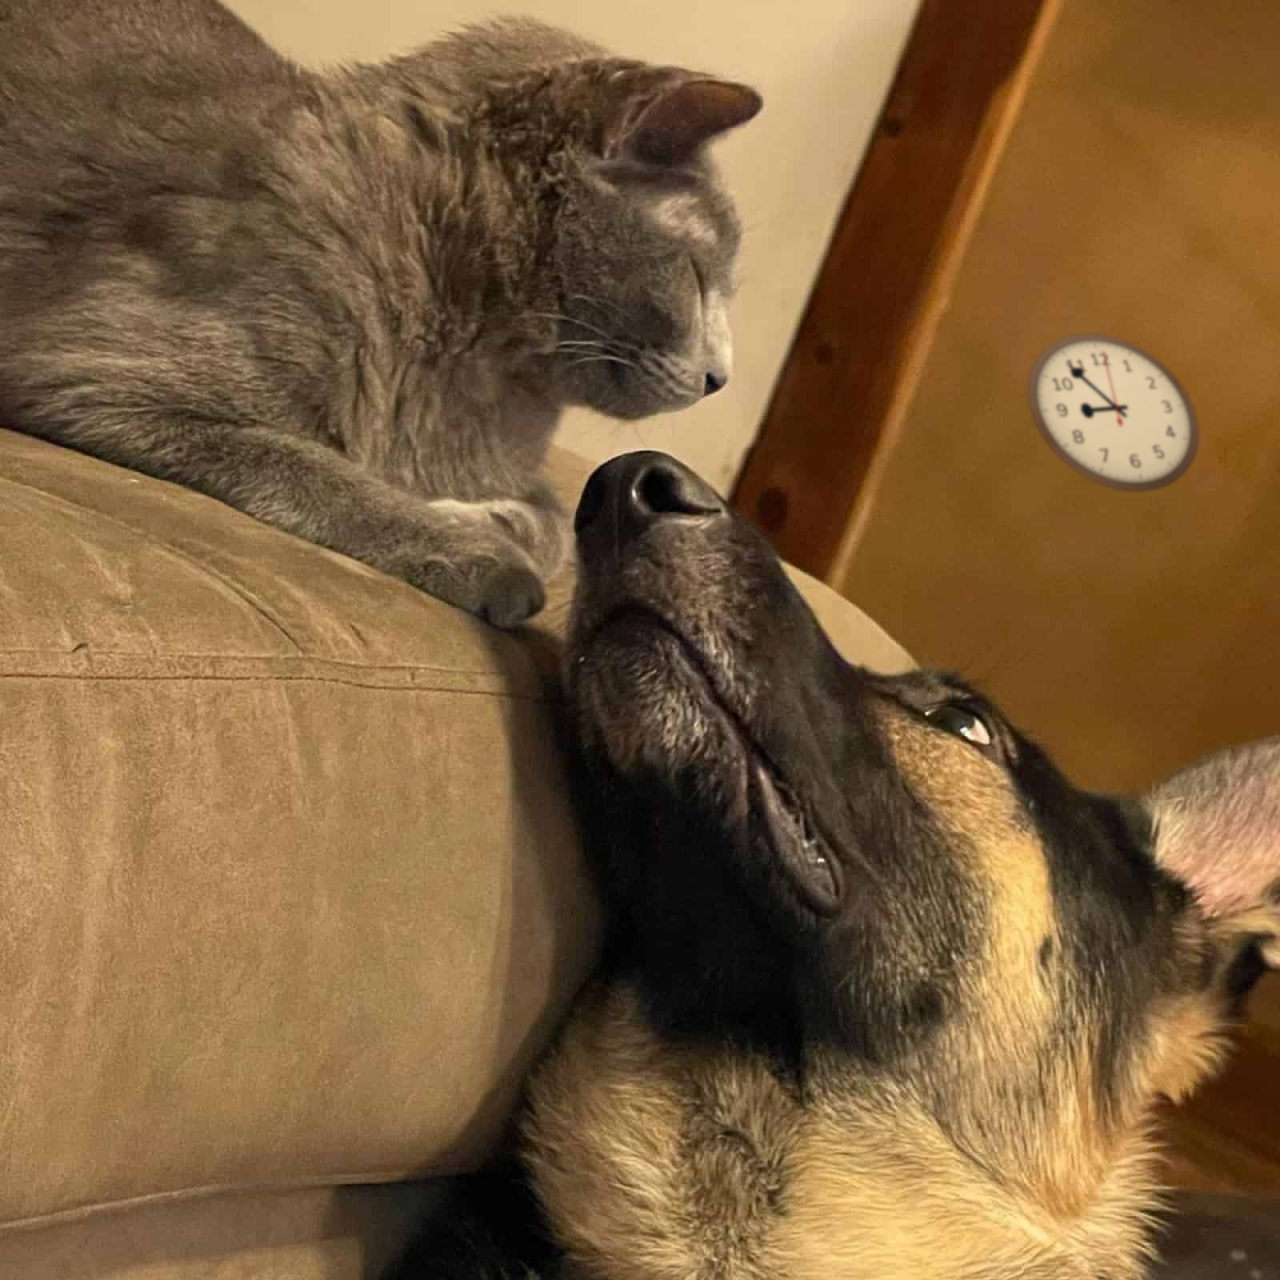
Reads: 8 h 54 min 01 s
